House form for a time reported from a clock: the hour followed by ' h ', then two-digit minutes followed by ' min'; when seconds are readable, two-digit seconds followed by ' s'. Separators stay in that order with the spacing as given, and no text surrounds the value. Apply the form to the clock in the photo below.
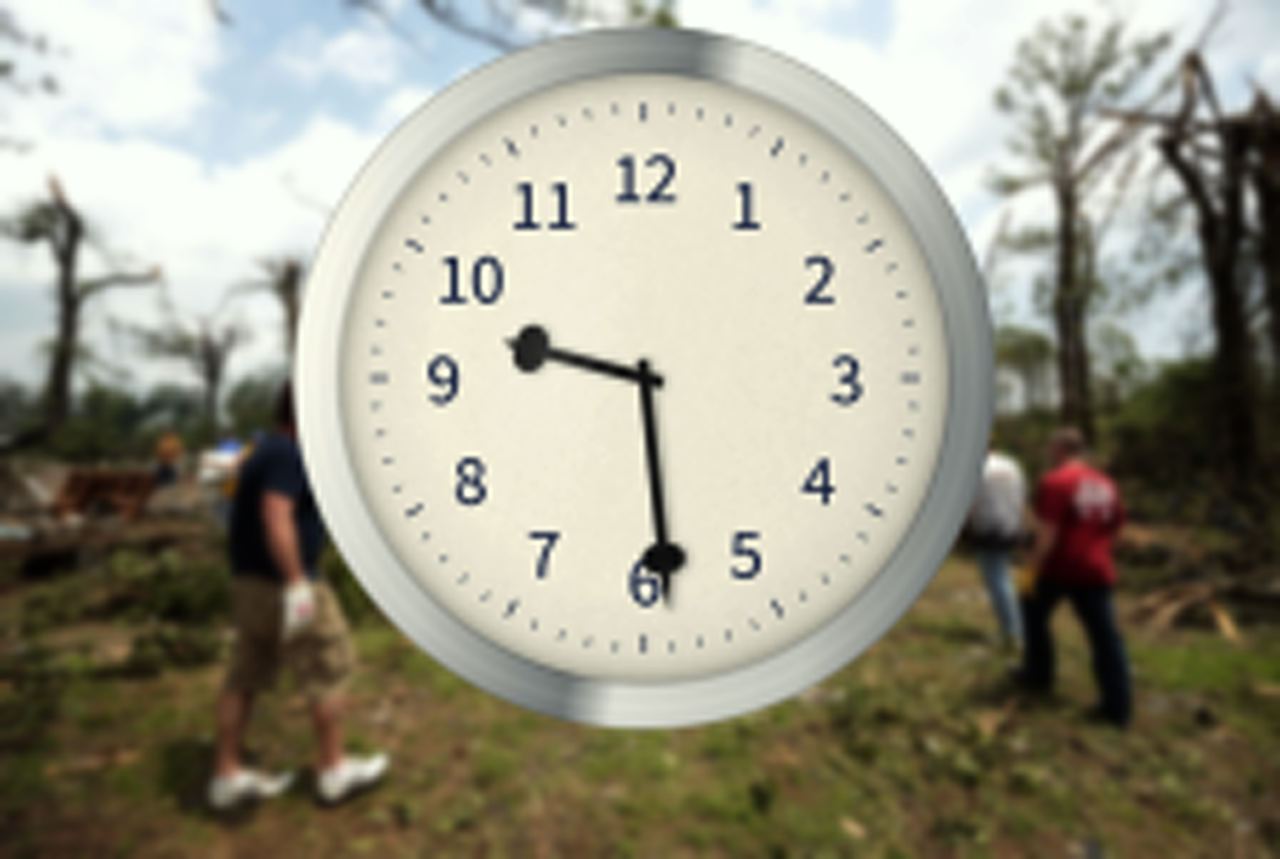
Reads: 9 h 29 min
